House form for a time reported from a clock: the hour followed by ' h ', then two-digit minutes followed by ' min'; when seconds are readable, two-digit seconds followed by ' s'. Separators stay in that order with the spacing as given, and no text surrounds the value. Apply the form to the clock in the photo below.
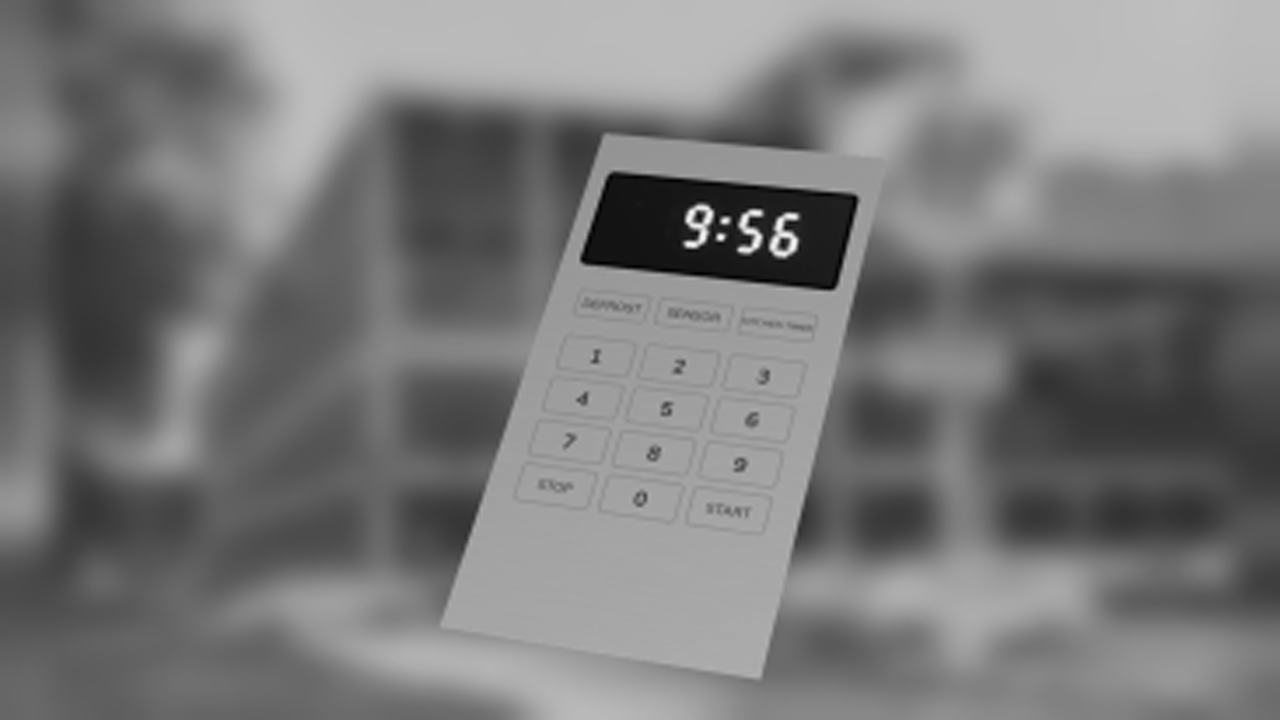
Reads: 9 h 56 min
